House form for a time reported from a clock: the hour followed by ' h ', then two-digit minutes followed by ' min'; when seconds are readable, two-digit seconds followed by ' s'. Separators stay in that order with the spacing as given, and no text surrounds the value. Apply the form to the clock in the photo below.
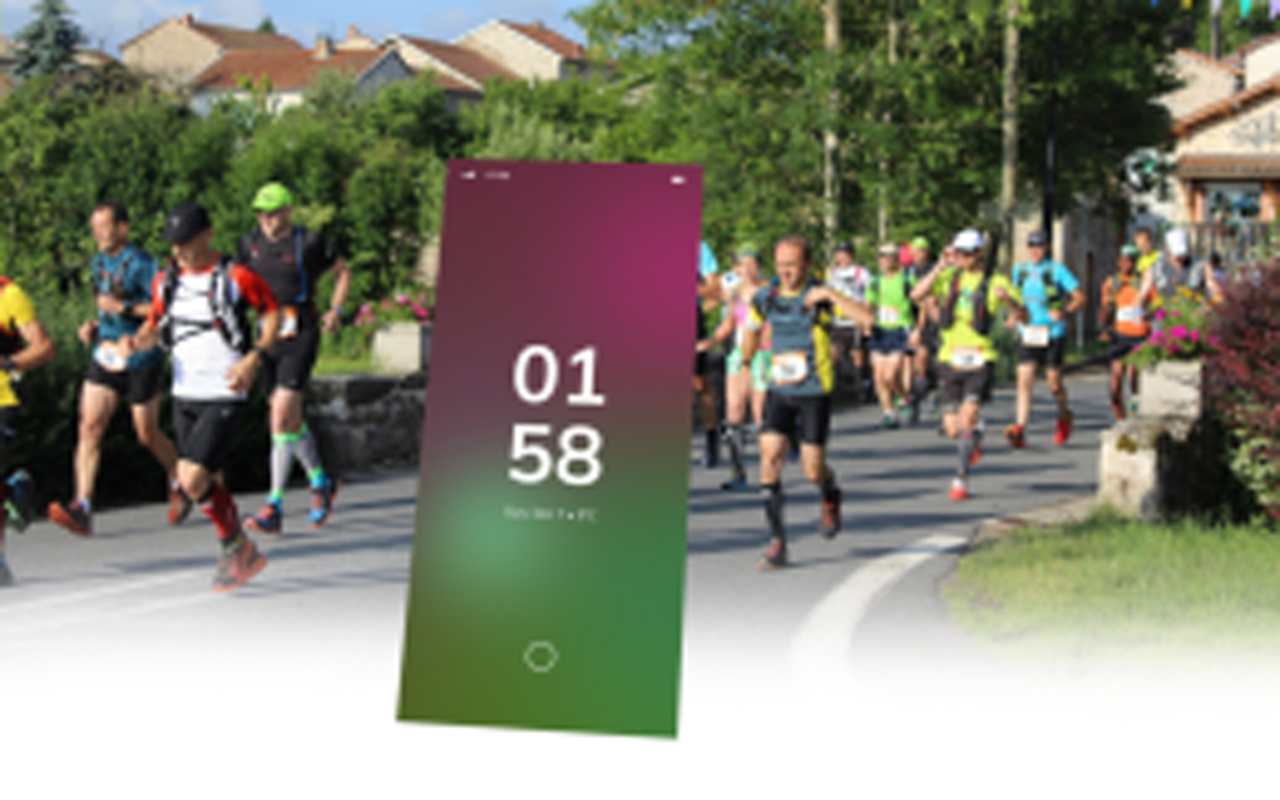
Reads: 1 h 58 min
